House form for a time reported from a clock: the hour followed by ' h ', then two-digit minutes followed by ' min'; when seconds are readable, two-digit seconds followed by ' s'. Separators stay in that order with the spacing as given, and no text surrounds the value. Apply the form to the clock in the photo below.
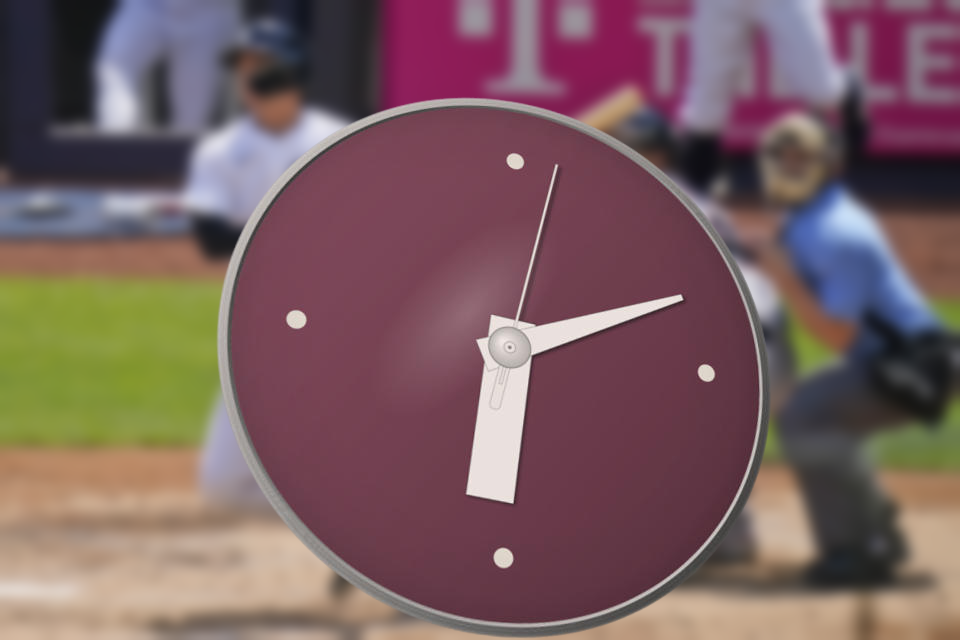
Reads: 6 h 11 min 02 s
